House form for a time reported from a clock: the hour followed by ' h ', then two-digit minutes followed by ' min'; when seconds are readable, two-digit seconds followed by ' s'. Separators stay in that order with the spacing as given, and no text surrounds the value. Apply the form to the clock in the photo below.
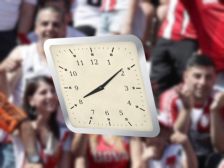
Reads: 8 h 09 min
